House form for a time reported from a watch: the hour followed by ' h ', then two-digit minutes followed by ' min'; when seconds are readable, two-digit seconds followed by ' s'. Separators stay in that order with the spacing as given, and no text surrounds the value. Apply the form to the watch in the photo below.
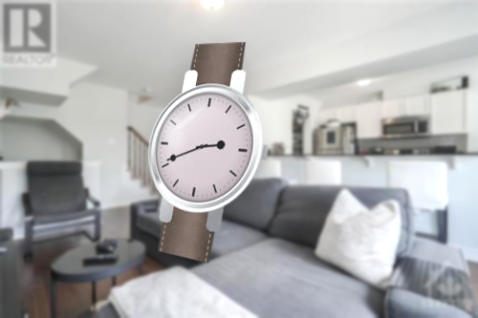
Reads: 2 h 41 min
